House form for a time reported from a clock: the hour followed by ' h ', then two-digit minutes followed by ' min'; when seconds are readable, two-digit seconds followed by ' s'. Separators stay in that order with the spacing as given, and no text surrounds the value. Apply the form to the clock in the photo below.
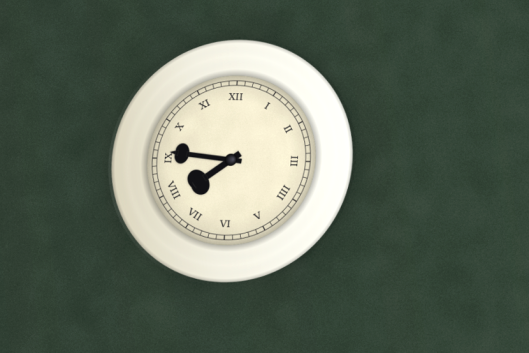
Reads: 7 h 46 min
